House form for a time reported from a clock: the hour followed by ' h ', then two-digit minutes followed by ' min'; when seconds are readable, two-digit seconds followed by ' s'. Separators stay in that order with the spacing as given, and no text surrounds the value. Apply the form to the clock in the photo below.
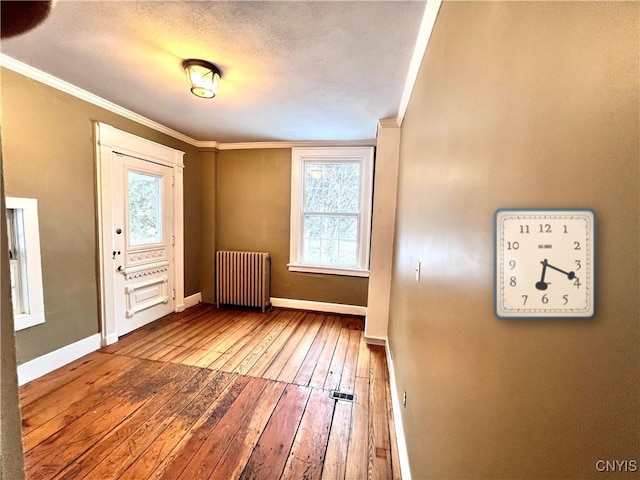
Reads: 6 h 19 min
